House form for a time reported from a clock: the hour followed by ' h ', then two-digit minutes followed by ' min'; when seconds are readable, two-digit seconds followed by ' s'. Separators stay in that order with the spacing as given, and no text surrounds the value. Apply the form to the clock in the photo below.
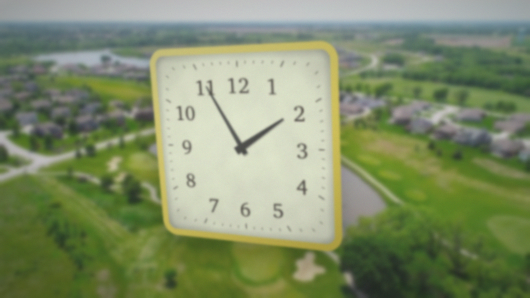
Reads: 1 h 55 min
